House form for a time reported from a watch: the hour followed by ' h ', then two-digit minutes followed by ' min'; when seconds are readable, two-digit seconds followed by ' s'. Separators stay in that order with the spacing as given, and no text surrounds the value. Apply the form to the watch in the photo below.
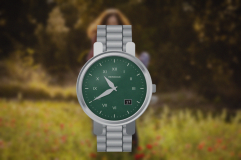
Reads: 10 h 40 min
